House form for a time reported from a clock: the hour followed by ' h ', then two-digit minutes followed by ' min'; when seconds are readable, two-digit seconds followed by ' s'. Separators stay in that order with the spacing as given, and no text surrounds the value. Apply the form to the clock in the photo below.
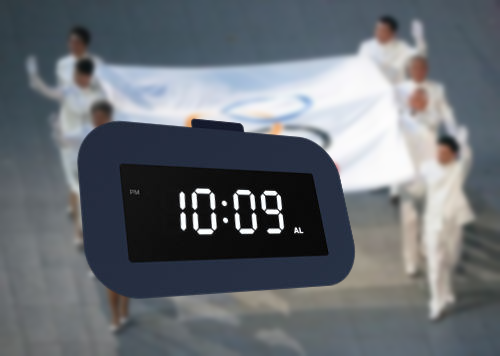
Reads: 10 h 09 min
